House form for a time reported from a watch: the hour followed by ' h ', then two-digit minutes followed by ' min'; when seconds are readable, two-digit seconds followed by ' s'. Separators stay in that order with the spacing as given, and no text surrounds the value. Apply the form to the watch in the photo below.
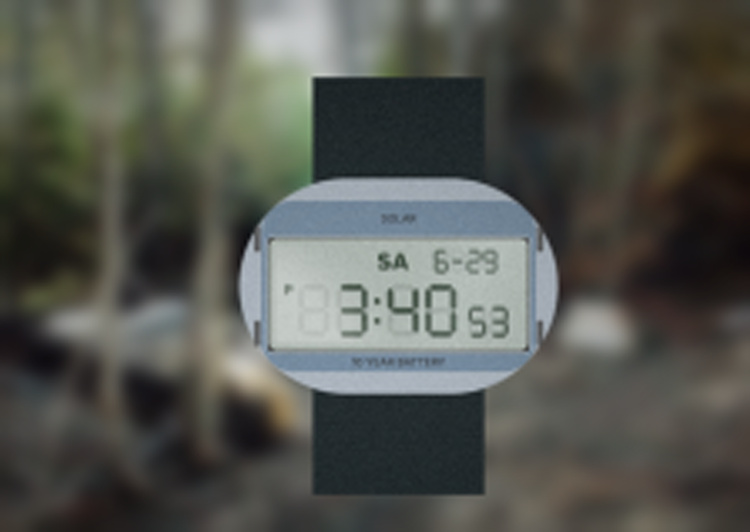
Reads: 3 h 40 min 53 s
